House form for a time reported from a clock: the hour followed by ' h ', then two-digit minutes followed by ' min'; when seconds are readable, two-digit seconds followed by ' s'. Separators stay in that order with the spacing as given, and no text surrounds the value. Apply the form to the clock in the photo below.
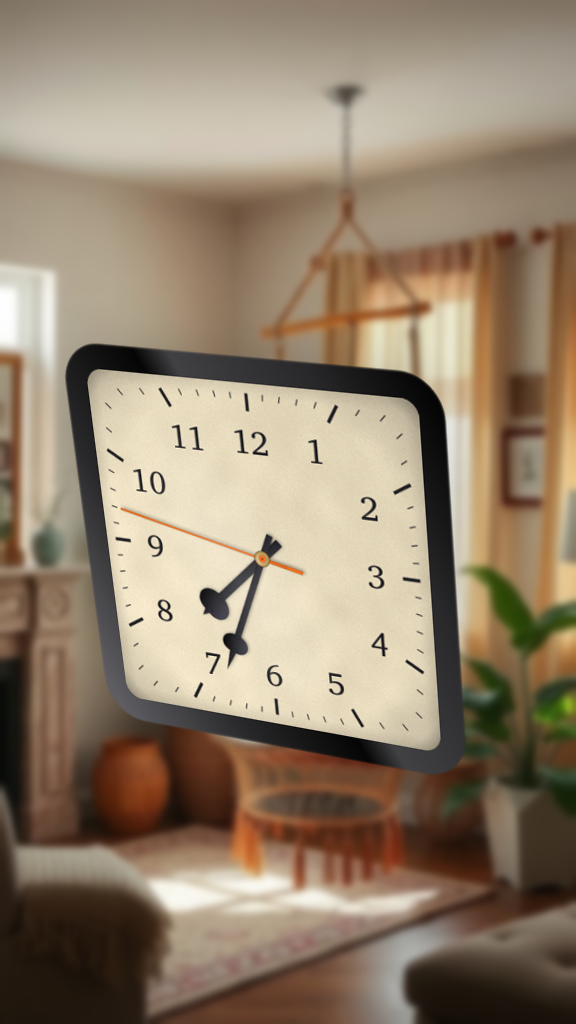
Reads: 7 h 33 min 47 s
